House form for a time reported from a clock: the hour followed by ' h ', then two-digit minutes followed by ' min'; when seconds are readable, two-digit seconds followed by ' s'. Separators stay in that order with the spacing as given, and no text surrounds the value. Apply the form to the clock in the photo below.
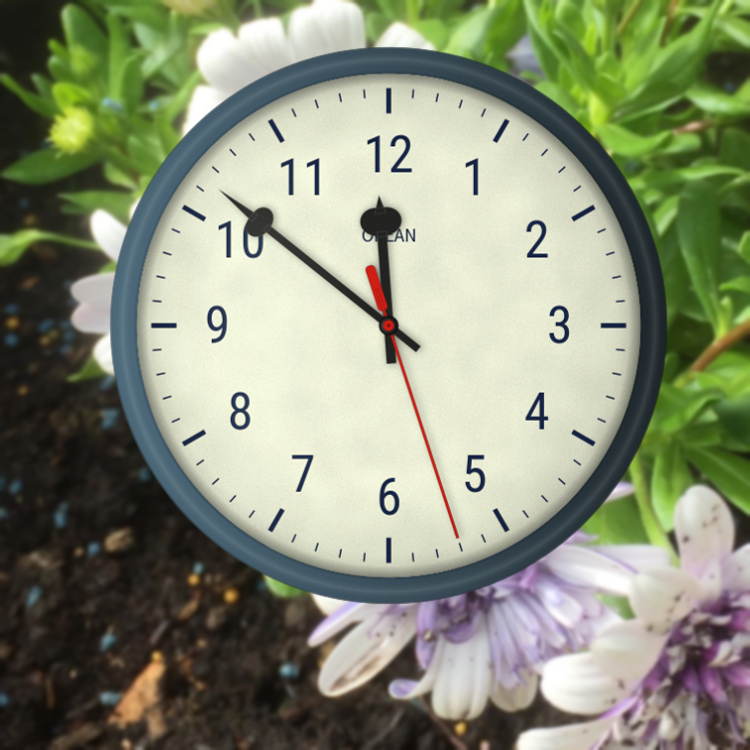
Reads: 11 h 51 min 27 s
